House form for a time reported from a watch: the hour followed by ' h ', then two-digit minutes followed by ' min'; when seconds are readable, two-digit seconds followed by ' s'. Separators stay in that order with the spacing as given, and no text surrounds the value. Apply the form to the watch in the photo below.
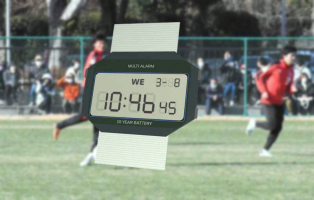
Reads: 10 h 46 min 45 s
